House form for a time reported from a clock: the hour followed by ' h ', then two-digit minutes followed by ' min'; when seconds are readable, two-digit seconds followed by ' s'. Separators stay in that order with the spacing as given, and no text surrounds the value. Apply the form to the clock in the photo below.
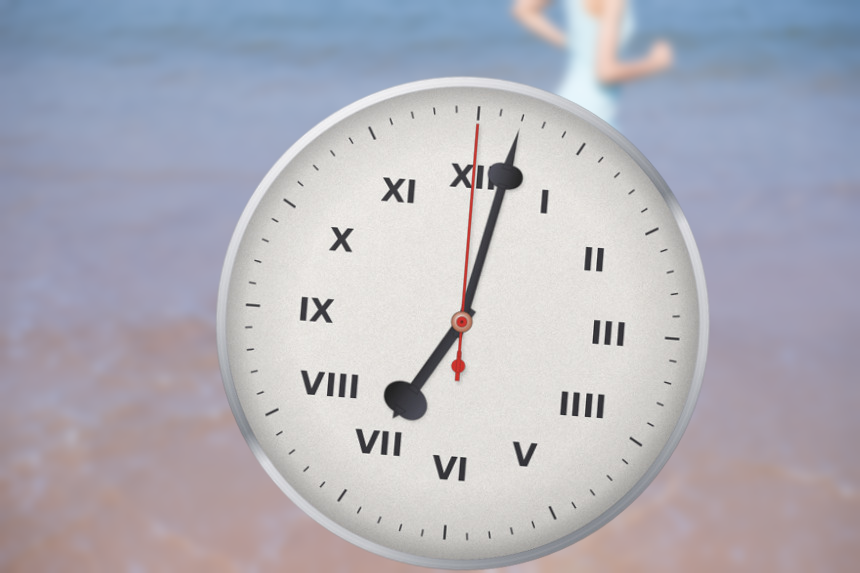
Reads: 7 h 02 min 00 s
